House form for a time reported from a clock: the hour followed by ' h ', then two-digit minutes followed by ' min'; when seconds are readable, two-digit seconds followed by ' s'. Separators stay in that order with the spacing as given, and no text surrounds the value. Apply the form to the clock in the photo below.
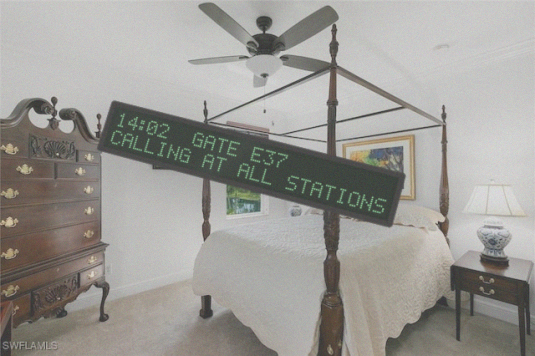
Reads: 14 h 02 min
